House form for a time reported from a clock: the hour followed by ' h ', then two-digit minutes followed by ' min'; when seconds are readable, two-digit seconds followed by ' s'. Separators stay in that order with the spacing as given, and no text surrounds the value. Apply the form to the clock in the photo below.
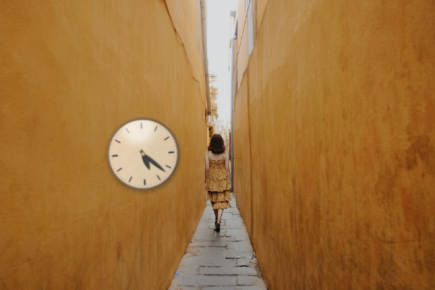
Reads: 5 h 22 min
